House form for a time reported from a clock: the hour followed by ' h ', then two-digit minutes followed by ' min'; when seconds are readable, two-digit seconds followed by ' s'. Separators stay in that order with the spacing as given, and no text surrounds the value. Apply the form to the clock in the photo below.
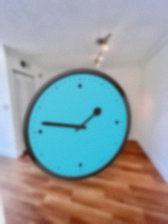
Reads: 1 h 47 min
